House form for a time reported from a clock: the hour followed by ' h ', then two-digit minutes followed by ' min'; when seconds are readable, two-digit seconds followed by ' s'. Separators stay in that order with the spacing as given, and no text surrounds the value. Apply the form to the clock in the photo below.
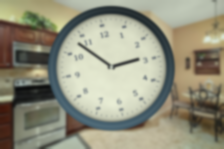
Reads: 2 h 53 min
